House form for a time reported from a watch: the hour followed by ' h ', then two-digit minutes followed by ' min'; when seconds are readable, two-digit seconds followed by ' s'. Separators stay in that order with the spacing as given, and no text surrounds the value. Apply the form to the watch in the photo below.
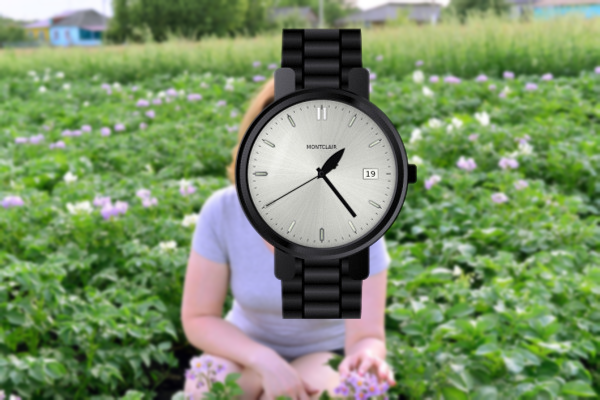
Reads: 1 h 23 min 40 s
